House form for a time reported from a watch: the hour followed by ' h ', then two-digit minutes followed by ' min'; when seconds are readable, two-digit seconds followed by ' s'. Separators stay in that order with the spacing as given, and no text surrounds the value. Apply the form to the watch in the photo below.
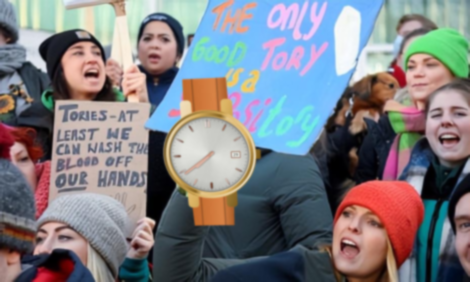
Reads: 7 h 39 min
